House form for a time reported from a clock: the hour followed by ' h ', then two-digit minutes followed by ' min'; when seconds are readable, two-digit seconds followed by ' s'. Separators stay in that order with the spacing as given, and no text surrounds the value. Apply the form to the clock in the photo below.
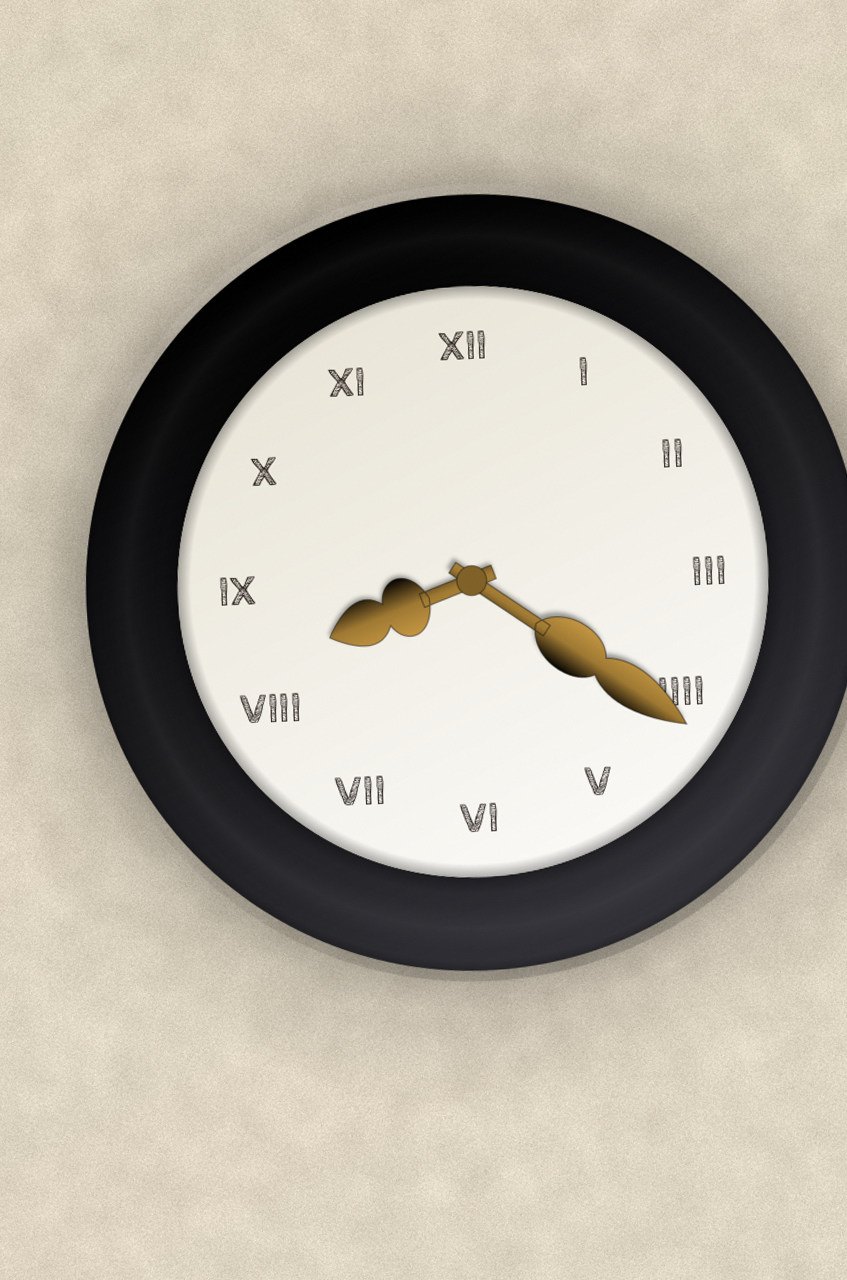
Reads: 8 h 21 min
